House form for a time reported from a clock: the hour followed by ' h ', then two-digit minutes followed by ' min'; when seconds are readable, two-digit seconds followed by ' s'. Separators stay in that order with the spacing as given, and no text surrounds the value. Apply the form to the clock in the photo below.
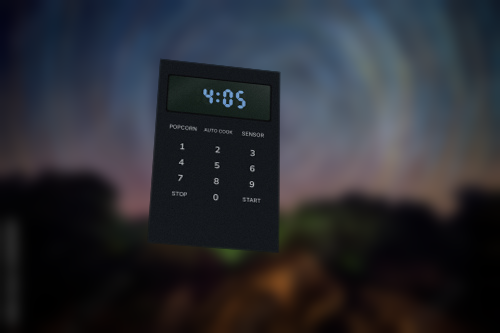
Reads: 4 h 05 min
